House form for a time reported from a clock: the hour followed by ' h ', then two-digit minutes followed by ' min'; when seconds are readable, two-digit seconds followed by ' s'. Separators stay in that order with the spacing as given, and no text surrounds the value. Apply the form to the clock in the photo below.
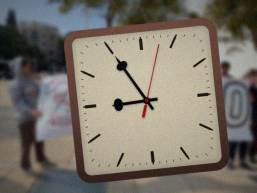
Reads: 8 h 55 min 03 s
